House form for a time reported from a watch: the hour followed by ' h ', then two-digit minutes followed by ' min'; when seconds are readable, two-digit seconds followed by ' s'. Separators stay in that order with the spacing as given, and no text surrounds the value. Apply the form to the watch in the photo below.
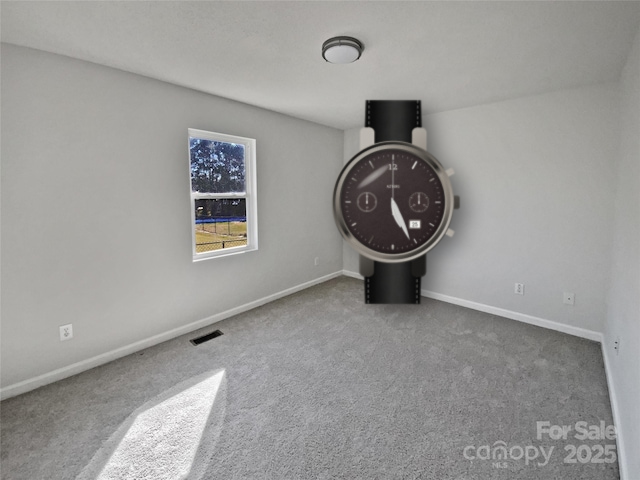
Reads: 5 h 26 min
